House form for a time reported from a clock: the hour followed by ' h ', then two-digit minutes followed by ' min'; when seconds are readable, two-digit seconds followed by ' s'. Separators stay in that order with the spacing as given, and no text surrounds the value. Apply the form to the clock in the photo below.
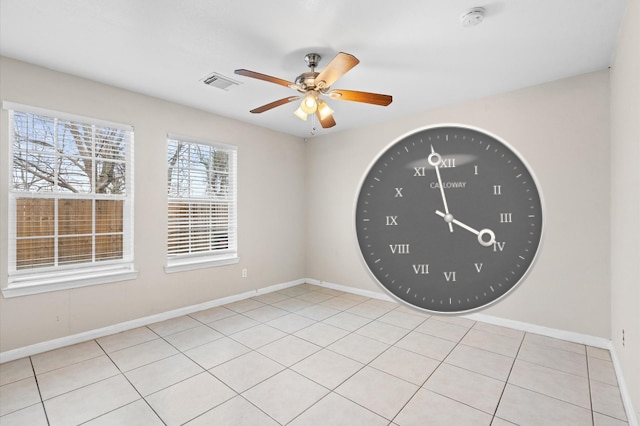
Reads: 3 h 58 min
